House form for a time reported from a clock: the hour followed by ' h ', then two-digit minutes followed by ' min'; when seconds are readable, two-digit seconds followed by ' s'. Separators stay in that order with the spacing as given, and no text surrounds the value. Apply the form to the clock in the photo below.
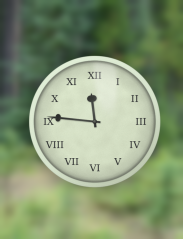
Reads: 11 h 46 min
